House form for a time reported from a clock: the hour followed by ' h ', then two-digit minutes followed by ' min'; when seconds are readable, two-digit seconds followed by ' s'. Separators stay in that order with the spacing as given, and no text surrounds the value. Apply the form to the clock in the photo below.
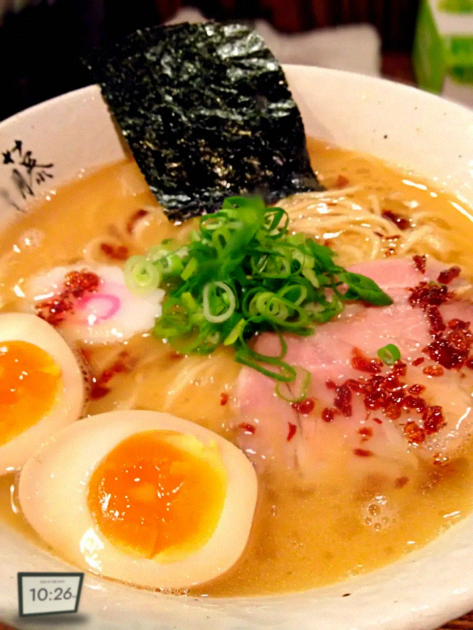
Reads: 10 h 26 min
